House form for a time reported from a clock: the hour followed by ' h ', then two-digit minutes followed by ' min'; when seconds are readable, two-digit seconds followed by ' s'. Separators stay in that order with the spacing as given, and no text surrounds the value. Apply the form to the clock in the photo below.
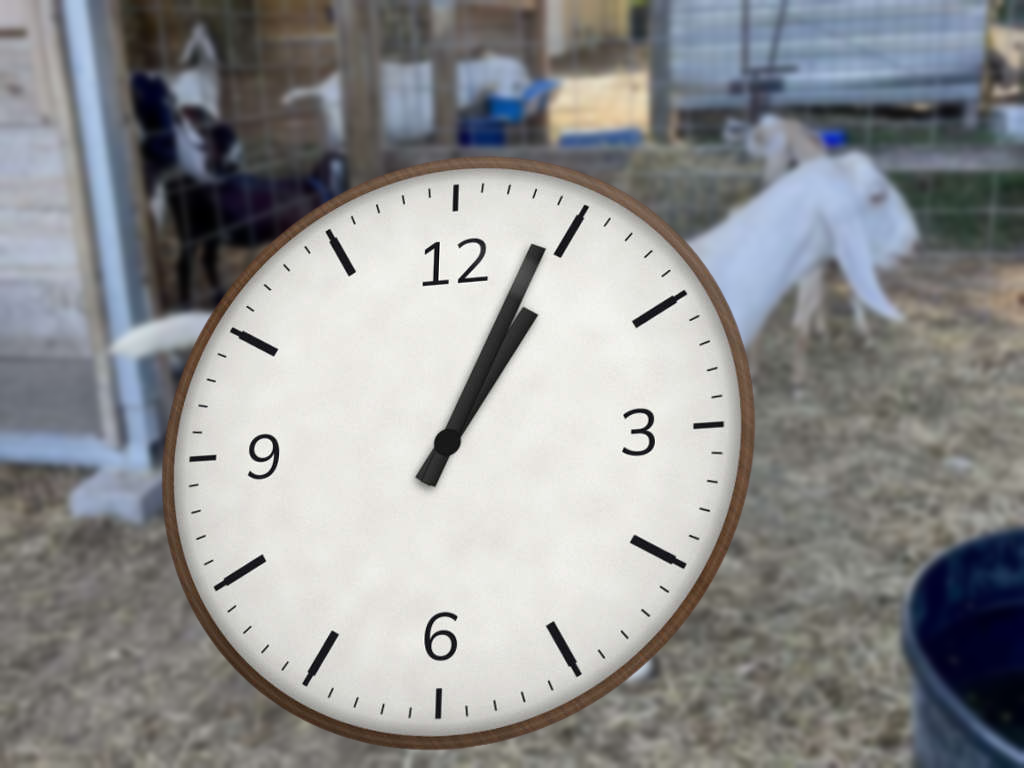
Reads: 1 h 04 min
